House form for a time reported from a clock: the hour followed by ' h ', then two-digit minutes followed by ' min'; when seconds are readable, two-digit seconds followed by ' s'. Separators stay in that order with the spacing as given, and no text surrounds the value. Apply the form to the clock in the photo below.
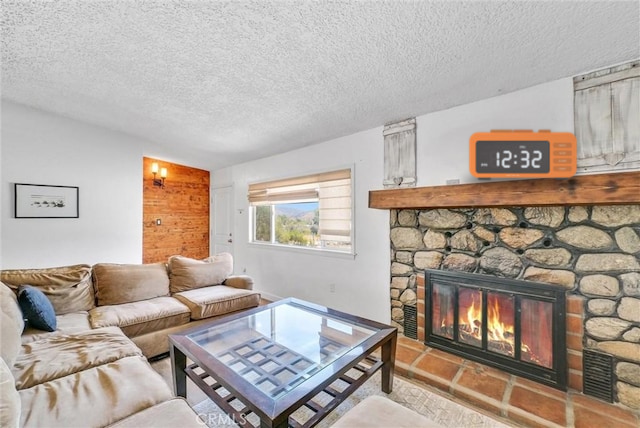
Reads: 12 h 32 min
